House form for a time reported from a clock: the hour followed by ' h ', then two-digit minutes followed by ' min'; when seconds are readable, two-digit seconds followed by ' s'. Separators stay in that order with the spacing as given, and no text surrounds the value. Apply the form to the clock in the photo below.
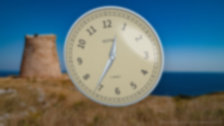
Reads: 12 h 36 min
